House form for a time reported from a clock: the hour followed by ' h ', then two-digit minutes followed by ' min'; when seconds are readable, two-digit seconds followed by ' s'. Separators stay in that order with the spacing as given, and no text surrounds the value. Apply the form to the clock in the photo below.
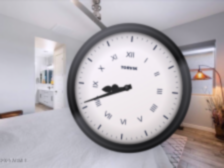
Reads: 8 h 41 min
